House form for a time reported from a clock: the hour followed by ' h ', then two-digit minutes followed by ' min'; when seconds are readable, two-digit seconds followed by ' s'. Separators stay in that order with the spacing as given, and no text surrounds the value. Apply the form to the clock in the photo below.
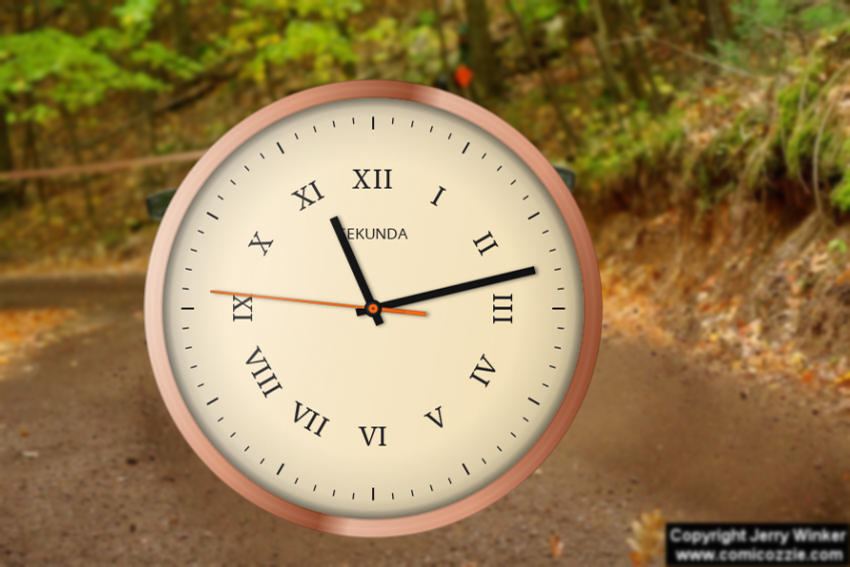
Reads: 11 h 12 min 46 s
